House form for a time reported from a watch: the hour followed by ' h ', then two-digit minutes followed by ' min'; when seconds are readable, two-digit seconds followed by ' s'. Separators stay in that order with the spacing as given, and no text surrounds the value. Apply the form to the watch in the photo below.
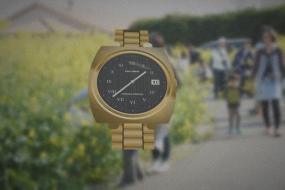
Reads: 1 h 38 min
